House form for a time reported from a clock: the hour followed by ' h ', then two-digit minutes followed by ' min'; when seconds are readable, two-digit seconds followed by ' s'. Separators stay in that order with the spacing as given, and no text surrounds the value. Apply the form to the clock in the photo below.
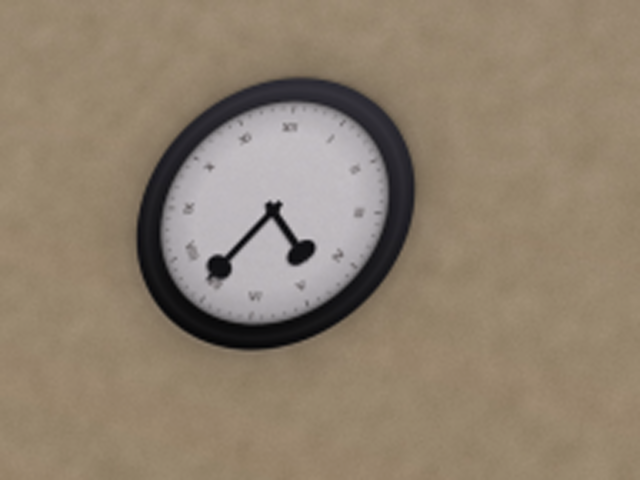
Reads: 4 h 36 min
